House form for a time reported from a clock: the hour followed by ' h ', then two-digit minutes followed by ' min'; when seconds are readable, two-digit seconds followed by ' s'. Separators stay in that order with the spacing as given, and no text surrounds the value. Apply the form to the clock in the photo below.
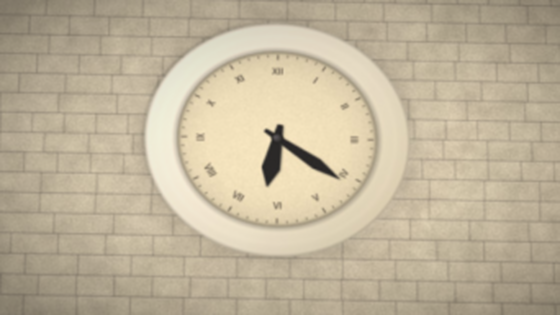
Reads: 6 h 21 min
